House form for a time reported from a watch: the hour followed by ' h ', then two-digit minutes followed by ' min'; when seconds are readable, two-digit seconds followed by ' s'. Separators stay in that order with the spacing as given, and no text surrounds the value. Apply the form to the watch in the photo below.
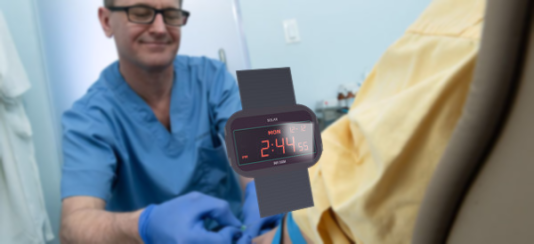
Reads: 2 h 44 min 55 s
